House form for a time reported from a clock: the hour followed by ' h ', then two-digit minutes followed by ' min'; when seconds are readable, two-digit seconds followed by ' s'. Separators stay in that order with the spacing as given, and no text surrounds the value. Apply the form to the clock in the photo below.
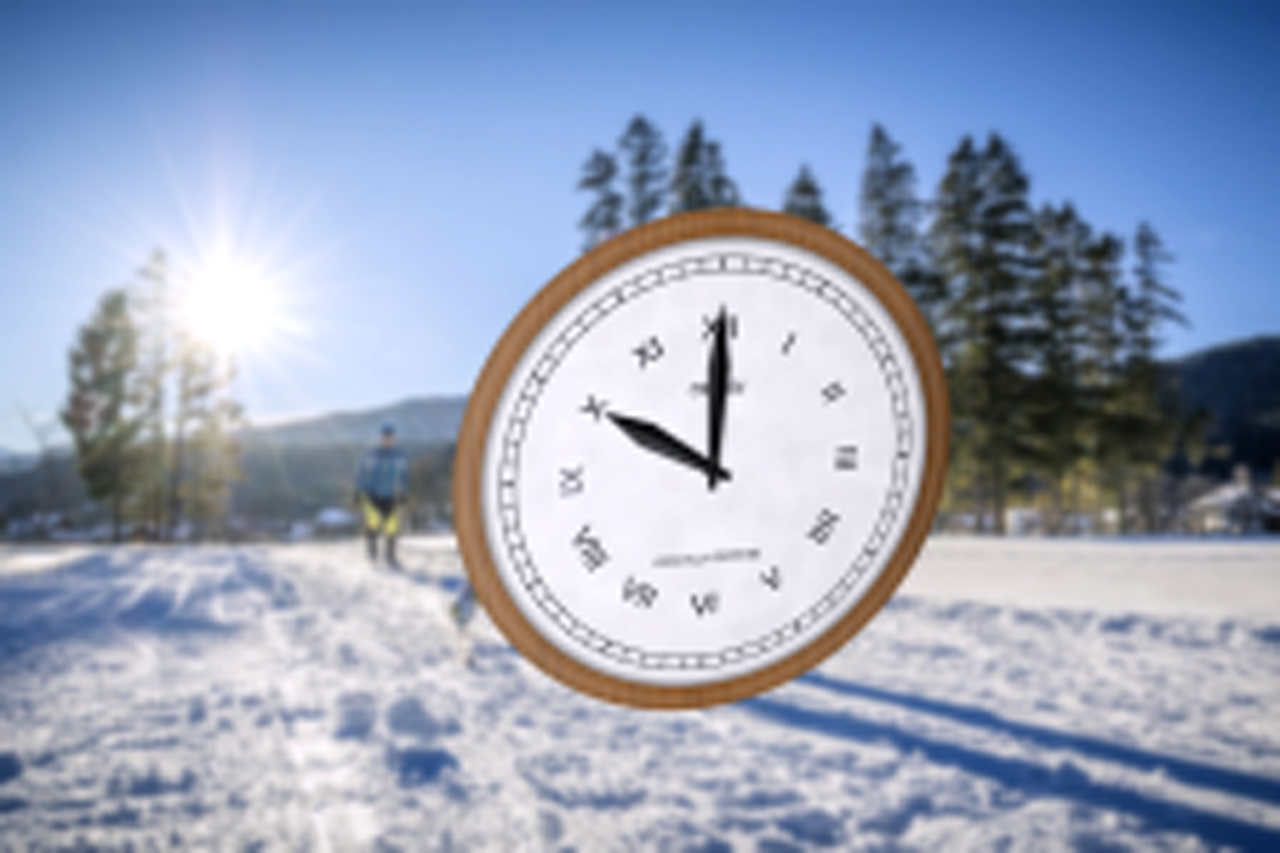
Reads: 10 h 00 min
